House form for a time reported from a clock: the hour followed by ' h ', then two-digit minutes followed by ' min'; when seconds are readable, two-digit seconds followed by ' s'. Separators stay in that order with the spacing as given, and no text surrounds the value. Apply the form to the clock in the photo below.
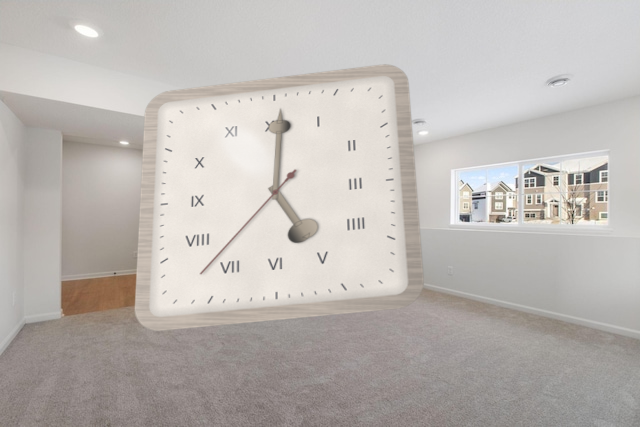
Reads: 5 h 00 min 37 s
